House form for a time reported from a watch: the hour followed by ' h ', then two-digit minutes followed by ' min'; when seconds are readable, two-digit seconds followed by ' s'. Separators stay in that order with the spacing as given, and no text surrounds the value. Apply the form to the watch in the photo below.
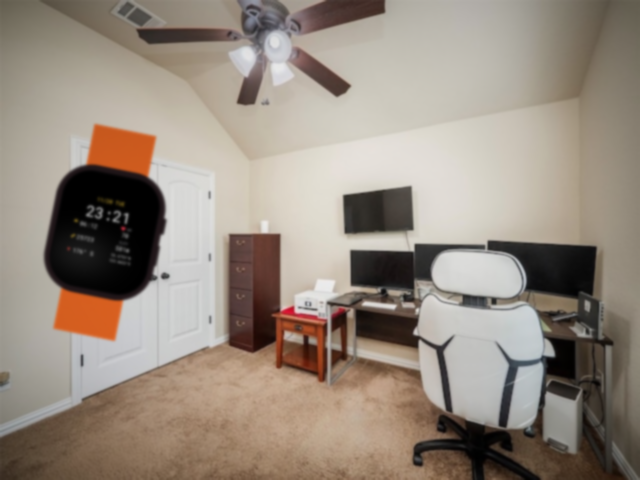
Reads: 23 h 21 min
